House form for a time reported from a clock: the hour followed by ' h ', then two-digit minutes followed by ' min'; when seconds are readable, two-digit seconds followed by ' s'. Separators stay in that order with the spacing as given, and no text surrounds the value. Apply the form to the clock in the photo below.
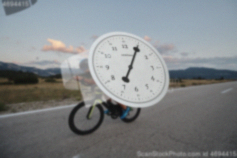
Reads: 7 h 05 min
